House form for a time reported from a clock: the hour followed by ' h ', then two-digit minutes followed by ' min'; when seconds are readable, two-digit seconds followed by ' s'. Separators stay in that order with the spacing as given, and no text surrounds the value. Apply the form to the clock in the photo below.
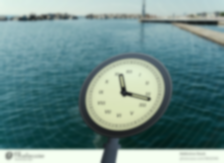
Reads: 11 h 17 min
